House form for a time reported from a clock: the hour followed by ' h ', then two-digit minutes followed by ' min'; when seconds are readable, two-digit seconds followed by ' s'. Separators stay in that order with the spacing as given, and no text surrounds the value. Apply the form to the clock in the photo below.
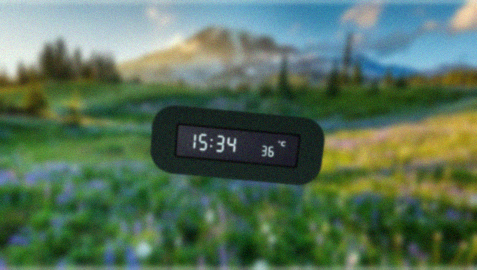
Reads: 15 h 34 min
